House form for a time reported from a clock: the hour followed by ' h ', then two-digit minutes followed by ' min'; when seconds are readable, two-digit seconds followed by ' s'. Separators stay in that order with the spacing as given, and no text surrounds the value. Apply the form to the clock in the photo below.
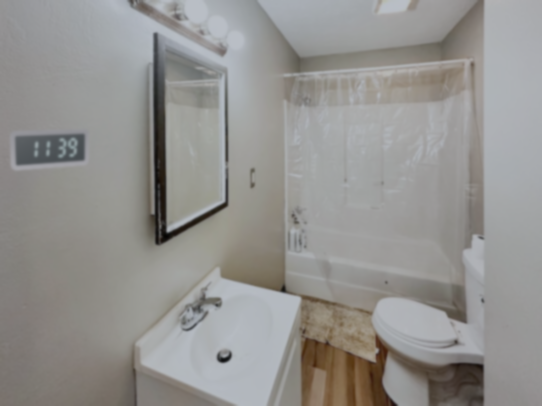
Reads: 11 h 39 min
